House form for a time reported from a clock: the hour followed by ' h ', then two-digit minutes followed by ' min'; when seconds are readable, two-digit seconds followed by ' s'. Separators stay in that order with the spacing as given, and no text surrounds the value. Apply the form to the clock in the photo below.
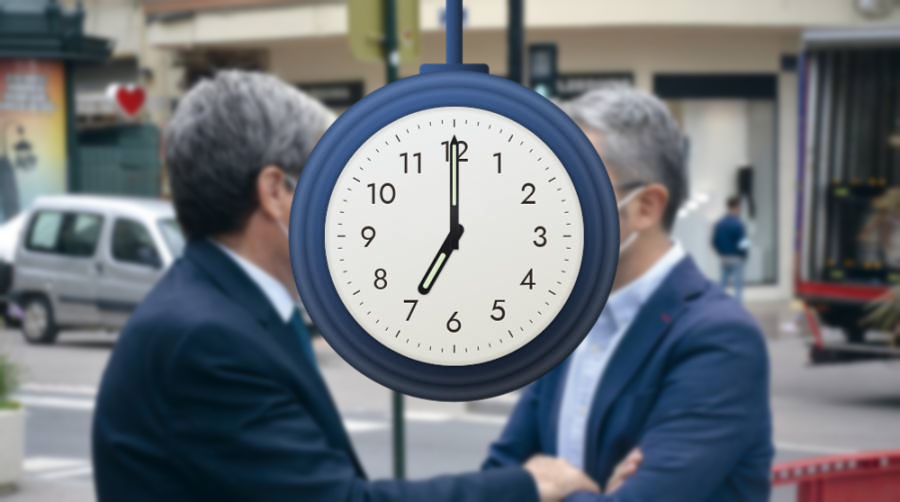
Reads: 7 h 00 min
